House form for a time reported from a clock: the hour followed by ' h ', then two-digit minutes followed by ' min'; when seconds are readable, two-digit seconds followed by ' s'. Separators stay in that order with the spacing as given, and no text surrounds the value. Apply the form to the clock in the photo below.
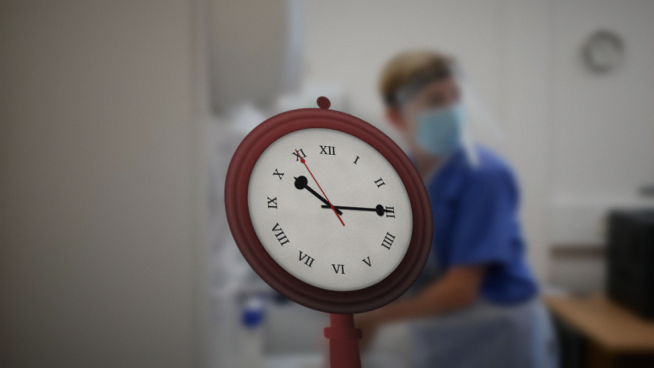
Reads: 10 h 14 min 55 s
